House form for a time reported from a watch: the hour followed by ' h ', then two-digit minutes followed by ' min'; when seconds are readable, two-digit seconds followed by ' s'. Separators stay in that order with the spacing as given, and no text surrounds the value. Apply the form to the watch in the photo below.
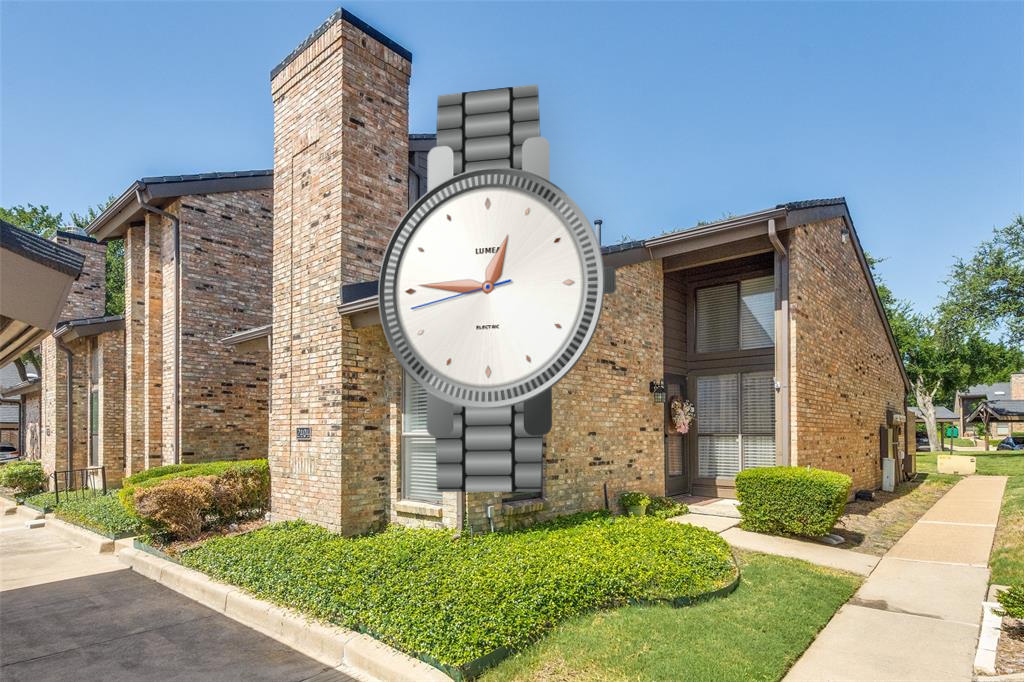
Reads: 12 h 45 min 43 s
